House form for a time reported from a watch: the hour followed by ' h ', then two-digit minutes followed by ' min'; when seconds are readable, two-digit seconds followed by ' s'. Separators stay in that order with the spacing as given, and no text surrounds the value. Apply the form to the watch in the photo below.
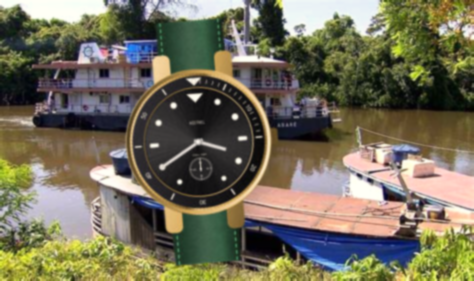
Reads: 3 h 40 min
